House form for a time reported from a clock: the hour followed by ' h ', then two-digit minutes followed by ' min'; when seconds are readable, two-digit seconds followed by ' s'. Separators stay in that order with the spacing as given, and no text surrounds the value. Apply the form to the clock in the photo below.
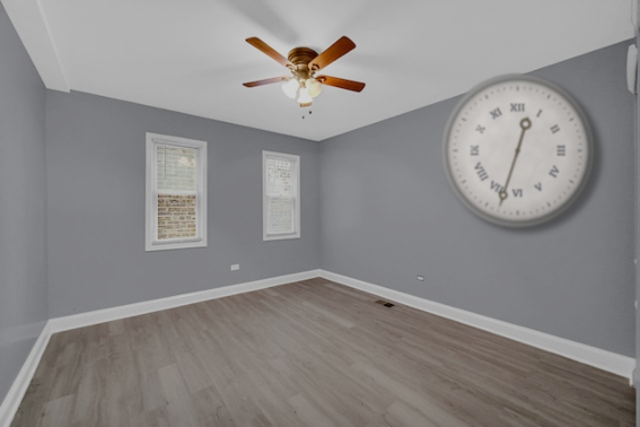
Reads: 12 h 33 min
